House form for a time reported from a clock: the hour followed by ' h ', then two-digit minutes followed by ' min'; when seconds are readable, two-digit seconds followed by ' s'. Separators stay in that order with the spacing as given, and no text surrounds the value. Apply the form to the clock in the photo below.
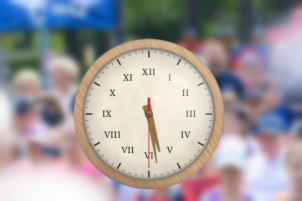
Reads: 5 h 28 min 30 s
